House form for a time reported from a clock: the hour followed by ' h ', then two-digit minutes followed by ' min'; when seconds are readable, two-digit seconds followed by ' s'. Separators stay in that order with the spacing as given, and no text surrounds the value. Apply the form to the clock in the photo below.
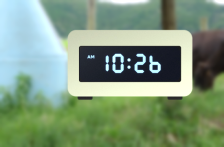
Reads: 10 h 26 min
